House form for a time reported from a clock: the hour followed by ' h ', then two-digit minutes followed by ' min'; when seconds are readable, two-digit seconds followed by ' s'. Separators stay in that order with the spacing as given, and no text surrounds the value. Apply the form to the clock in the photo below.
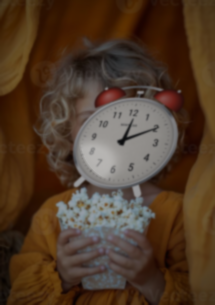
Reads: 12 h 10 min
